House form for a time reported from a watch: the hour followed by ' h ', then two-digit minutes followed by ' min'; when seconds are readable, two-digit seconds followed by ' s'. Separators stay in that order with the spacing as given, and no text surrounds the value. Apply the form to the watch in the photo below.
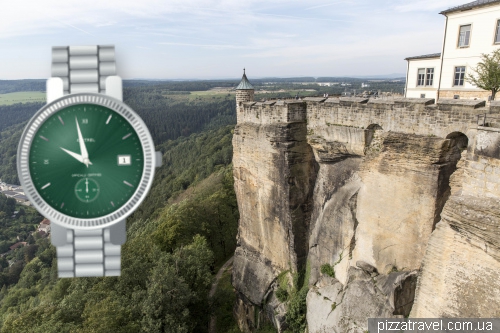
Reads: 9 h 58 min
